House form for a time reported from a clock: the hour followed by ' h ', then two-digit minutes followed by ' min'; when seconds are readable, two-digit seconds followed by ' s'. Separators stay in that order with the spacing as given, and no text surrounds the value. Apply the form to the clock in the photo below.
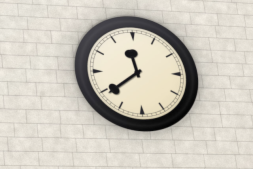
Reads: 11 h 39 min
